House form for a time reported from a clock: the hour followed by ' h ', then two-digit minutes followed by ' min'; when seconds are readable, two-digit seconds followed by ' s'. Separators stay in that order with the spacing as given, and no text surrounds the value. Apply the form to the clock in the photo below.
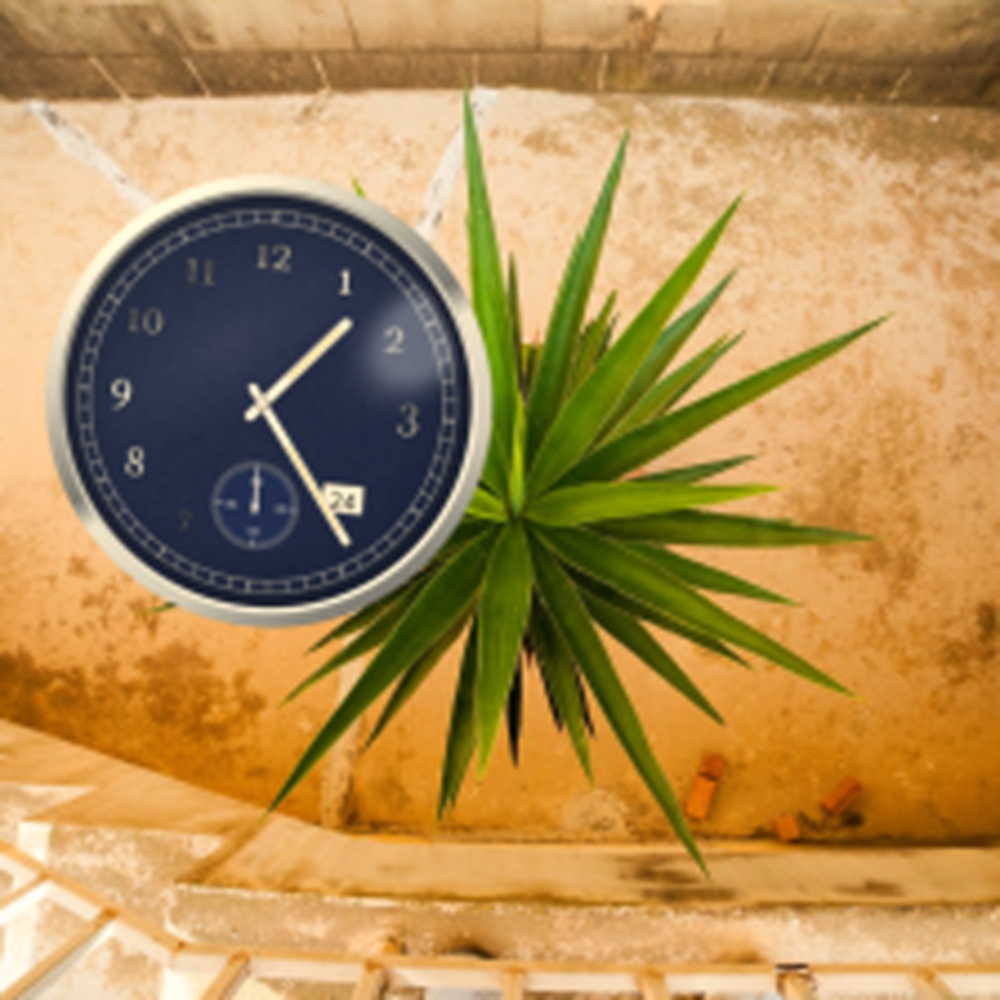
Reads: 1 h 24 min
